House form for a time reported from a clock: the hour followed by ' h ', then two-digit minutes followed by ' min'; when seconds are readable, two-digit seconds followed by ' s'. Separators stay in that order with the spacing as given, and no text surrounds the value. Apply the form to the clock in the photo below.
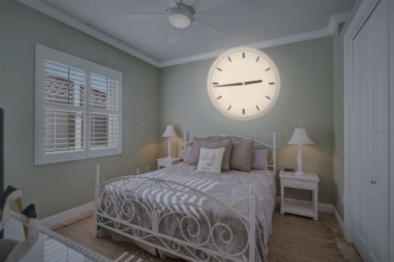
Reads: 2 h 44 min
